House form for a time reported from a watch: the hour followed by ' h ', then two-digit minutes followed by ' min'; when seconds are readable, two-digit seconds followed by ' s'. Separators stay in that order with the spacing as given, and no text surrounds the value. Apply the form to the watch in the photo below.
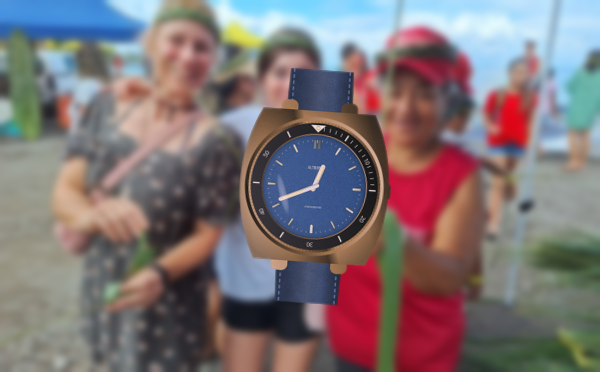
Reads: 12 h 41 min
